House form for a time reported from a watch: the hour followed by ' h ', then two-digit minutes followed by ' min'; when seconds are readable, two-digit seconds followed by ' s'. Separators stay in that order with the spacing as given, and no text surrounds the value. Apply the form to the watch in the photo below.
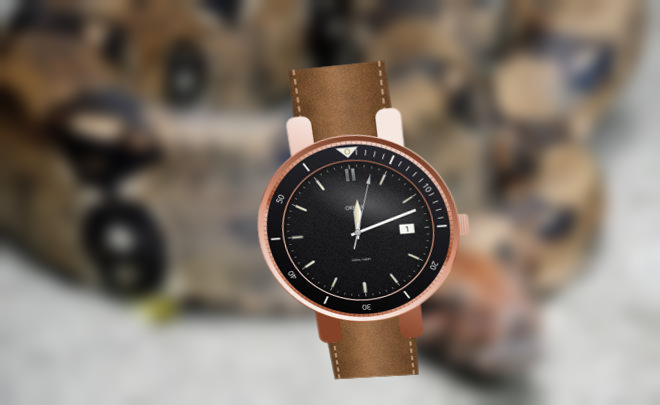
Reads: 12 h 12 min 03 s
